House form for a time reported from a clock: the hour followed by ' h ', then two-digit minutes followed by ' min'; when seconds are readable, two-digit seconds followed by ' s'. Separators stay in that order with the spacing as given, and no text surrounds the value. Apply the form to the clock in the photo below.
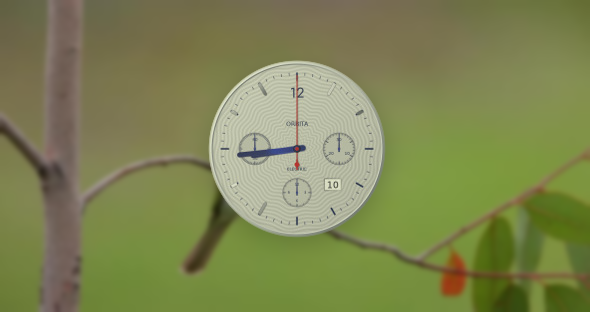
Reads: 8 h 44 min
